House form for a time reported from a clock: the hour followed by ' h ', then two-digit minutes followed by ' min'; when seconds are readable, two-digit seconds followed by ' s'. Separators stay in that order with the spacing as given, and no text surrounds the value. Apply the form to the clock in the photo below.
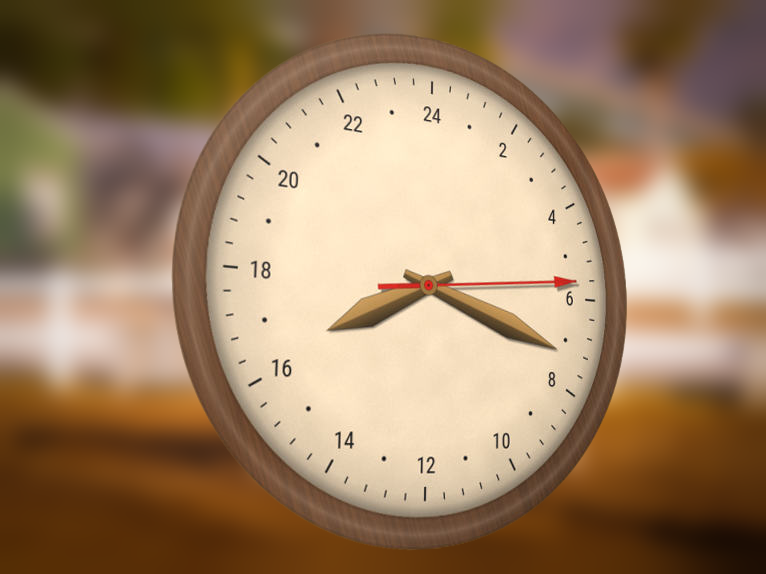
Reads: 16 h 18 min 14 s
